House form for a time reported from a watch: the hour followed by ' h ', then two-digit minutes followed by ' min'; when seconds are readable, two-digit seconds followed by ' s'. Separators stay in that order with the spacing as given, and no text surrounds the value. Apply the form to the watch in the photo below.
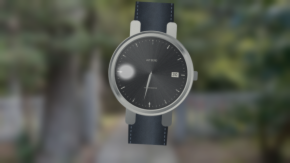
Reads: 6 h 32 min
